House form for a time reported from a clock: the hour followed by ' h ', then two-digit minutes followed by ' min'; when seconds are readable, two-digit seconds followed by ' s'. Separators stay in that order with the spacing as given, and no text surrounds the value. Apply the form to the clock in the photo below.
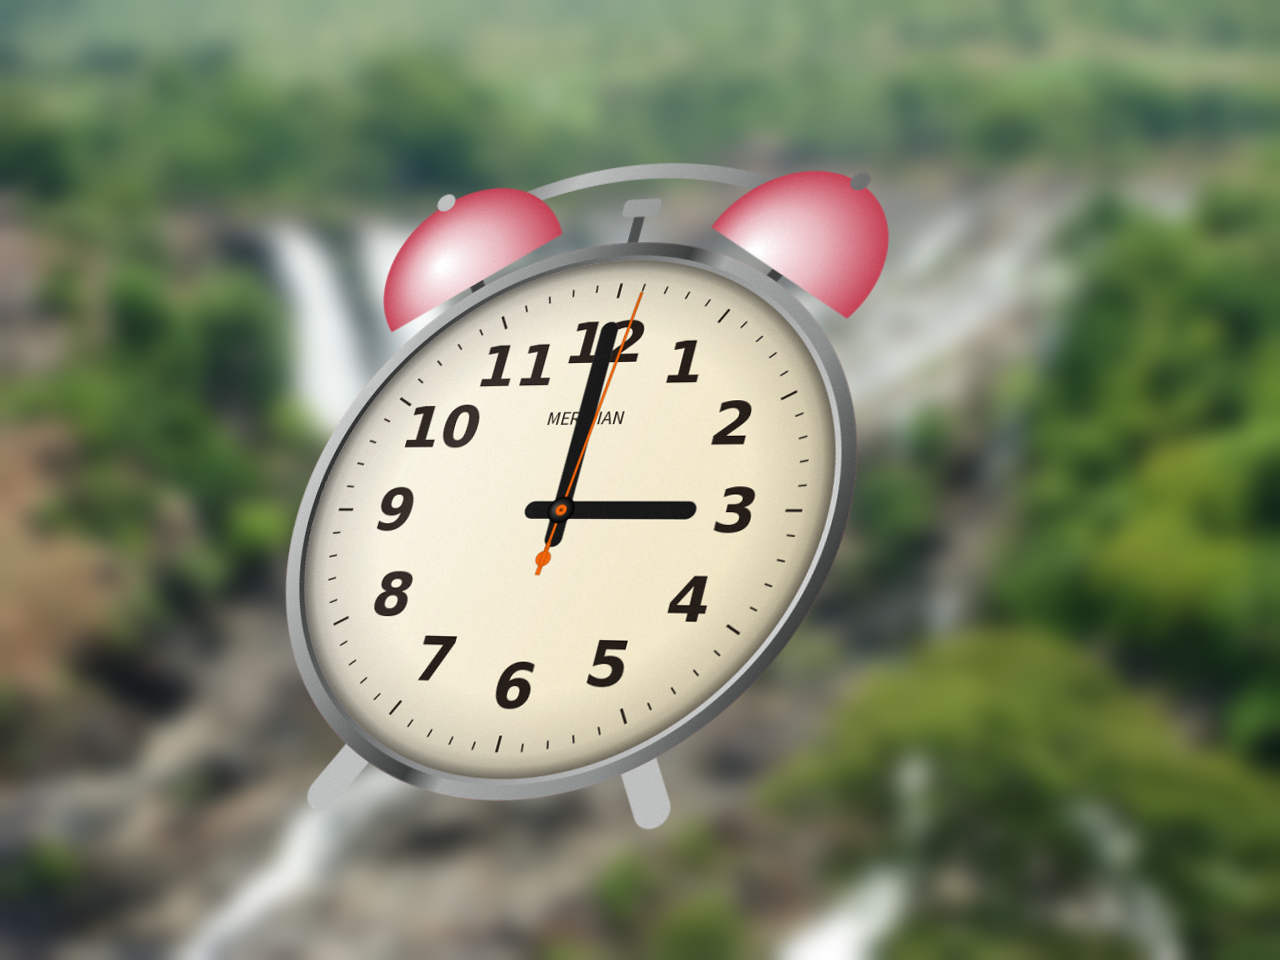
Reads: 3 h 00 min 01 s
